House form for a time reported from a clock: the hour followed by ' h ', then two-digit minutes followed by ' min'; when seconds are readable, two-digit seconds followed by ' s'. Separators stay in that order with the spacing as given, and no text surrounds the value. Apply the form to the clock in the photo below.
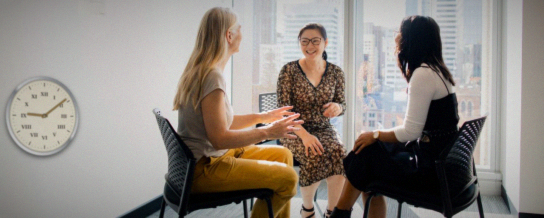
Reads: 9 h 09 min
